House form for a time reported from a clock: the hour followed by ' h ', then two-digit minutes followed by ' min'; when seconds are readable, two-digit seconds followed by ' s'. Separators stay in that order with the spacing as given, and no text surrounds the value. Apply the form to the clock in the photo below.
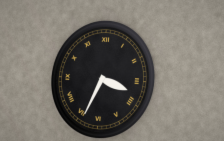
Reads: 3 h 34 min
